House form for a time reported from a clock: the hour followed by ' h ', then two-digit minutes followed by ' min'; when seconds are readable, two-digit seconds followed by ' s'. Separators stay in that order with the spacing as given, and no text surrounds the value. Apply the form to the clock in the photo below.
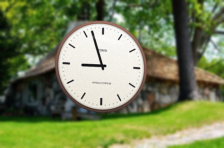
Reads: 8 h 57 min
